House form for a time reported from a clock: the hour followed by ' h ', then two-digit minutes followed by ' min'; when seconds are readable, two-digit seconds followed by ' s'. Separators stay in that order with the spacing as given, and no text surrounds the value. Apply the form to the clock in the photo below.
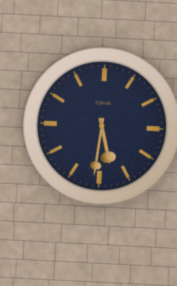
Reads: 5 h 31 min
